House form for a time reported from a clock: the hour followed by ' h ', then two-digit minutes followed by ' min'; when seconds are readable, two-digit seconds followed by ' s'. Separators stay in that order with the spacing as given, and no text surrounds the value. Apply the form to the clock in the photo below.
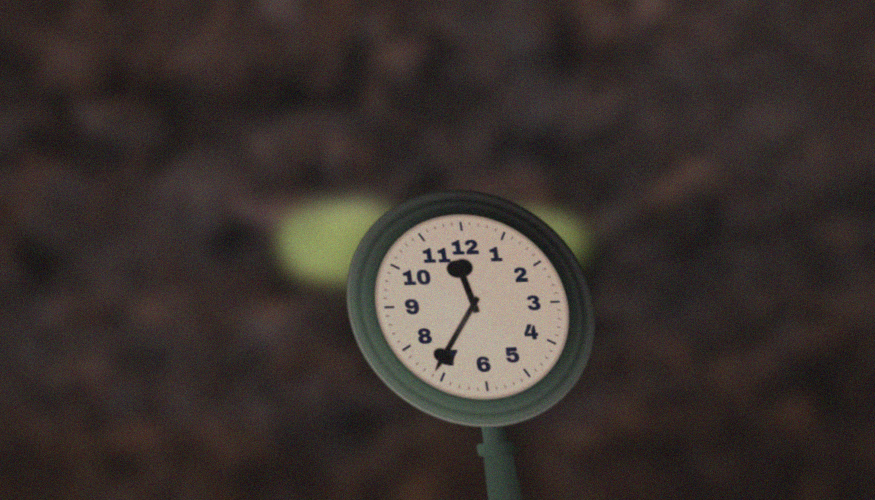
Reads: 11 h 36 min
